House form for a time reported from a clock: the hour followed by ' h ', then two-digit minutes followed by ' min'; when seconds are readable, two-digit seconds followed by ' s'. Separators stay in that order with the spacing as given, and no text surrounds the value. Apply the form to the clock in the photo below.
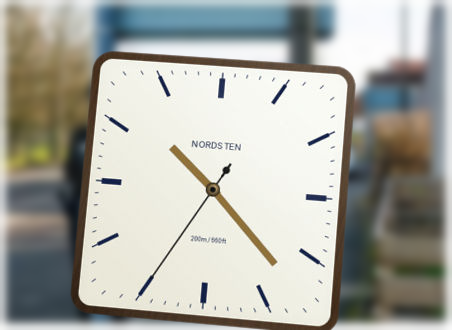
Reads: 10 h 22 min 35 s
